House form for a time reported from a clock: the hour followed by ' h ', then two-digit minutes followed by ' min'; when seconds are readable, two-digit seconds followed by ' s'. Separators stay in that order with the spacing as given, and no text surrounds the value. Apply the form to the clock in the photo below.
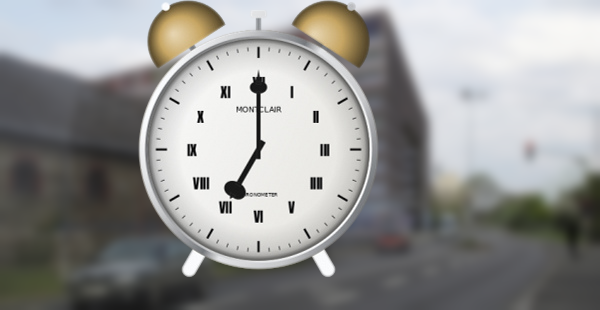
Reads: 7 h 00 min
